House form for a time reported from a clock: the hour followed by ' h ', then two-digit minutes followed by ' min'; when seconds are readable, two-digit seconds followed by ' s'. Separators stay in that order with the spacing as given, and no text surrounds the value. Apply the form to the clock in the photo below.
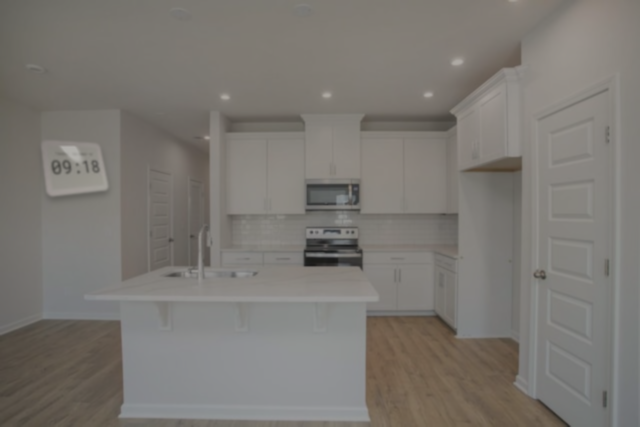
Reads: 9 h 18 min
